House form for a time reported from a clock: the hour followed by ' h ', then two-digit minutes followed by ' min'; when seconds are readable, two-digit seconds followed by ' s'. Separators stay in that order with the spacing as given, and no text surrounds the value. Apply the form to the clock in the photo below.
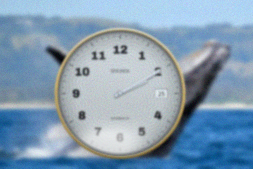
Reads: 2 h 10 min
